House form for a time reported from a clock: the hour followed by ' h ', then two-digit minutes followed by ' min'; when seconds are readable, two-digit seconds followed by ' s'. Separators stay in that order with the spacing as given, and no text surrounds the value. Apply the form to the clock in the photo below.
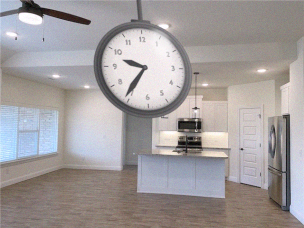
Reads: 9 h 36 min
